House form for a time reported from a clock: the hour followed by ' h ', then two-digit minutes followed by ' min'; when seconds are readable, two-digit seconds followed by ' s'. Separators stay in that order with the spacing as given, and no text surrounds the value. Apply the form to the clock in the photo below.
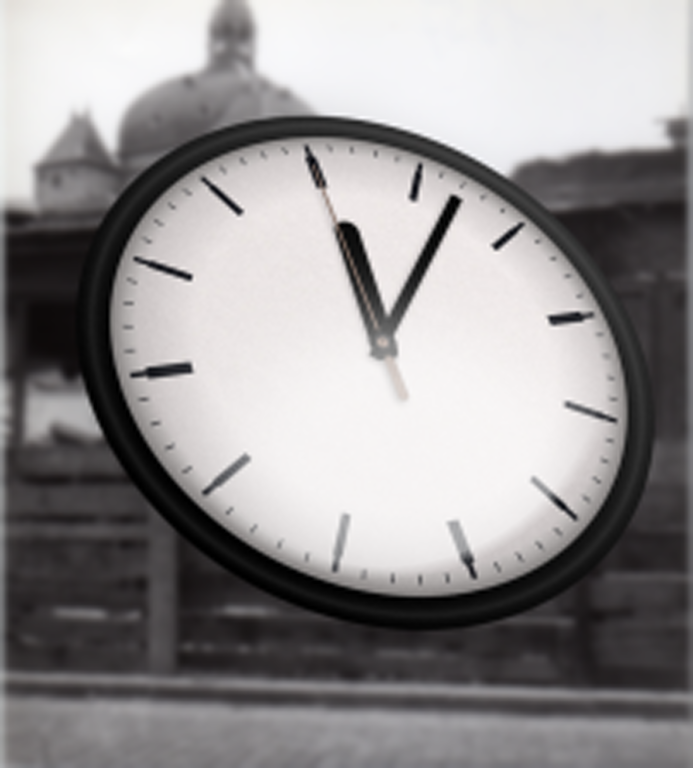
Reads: 12 h 07 min 00 s
